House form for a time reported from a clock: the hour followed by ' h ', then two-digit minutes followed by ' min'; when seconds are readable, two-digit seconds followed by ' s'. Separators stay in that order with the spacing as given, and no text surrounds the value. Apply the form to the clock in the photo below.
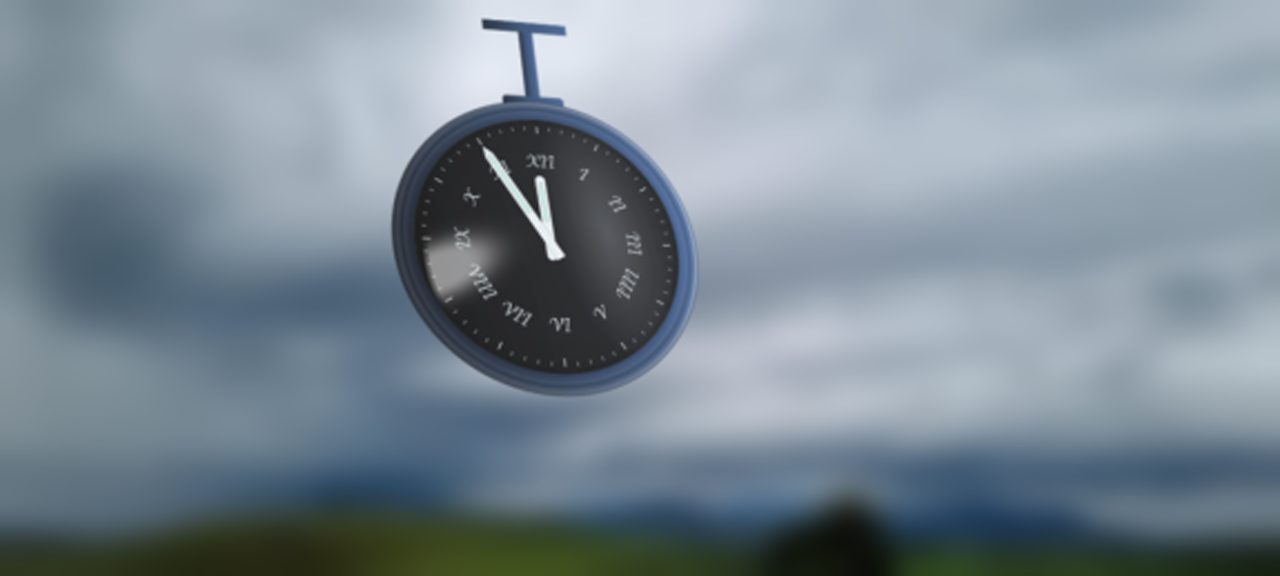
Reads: 11 h 55 min
